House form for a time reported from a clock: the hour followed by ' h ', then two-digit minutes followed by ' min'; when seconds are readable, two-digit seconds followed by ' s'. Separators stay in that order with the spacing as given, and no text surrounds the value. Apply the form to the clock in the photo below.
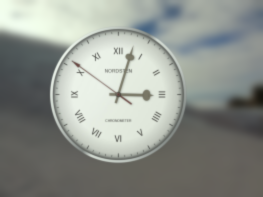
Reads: 3 h 02 min 51 s
